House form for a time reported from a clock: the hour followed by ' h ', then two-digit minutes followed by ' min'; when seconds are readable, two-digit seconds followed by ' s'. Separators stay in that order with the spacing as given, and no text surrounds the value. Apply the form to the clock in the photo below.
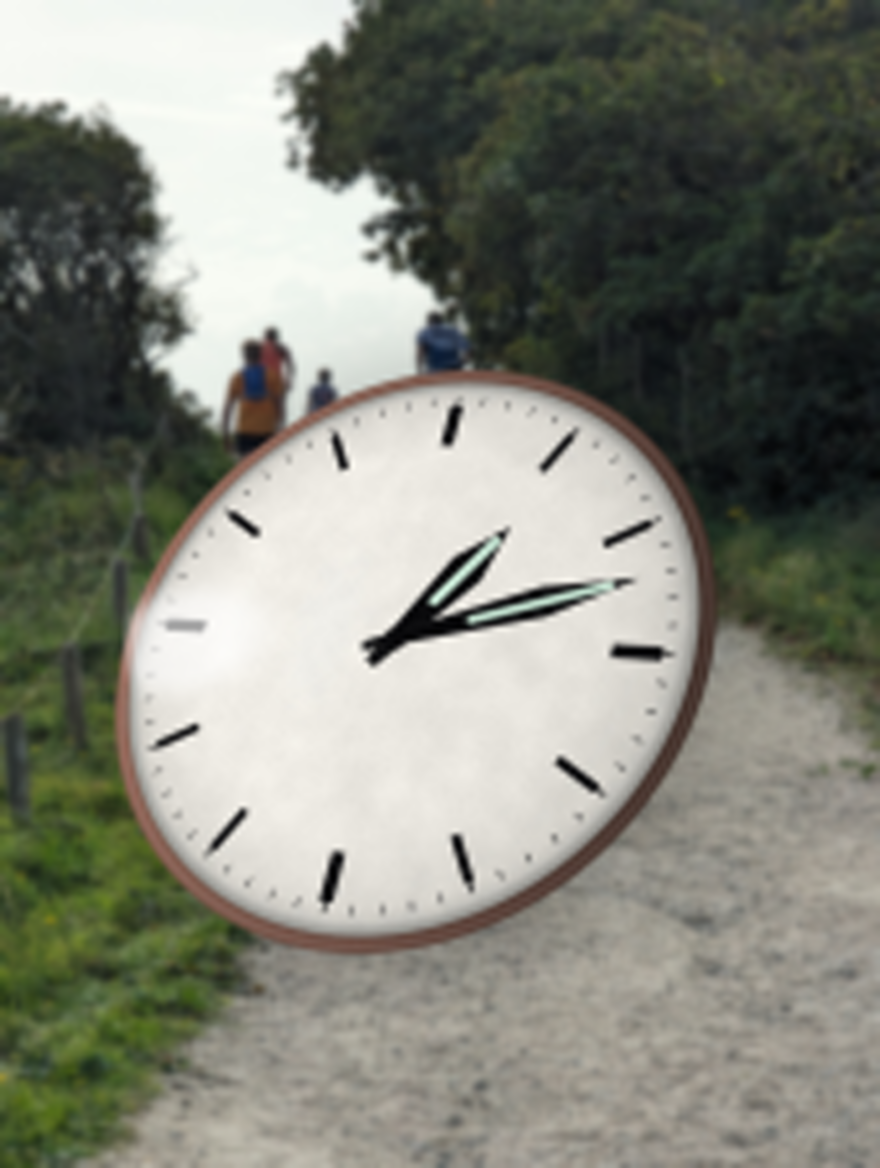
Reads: 1 h 12 min
